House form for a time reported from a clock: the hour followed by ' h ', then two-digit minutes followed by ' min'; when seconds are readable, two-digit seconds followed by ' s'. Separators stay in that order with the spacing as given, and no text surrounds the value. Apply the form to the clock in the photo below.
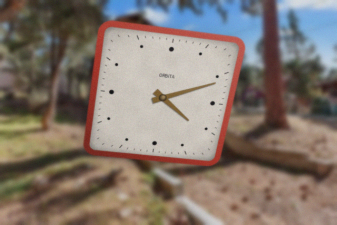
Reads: 4 h 11 min
